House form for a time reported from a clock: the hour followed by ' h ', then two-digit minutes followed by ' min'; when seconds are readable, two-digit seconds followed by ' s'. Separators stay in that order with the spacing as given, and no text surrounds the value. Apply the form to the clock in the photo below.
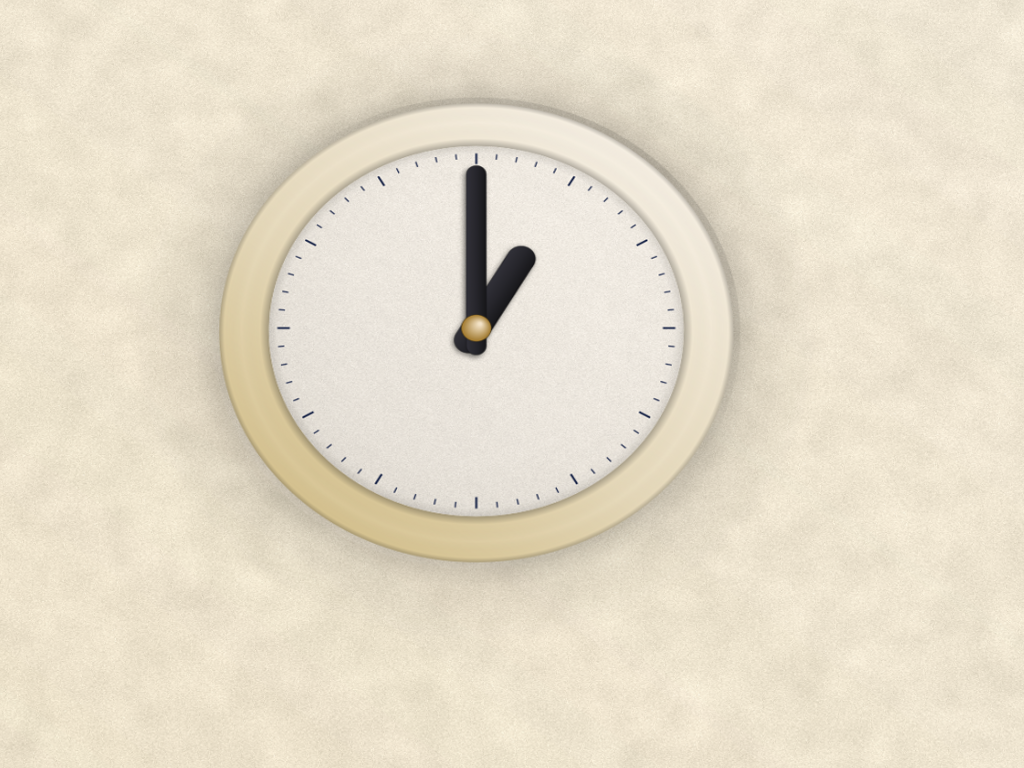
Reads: 1 h 00 min
